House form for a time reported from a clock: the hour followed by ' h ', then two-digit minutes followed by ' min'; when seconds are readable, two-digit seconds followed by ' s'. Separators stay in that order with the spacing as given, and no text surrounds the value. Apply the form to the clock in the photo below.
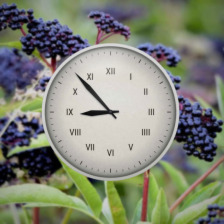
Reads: 8 h 53 min
